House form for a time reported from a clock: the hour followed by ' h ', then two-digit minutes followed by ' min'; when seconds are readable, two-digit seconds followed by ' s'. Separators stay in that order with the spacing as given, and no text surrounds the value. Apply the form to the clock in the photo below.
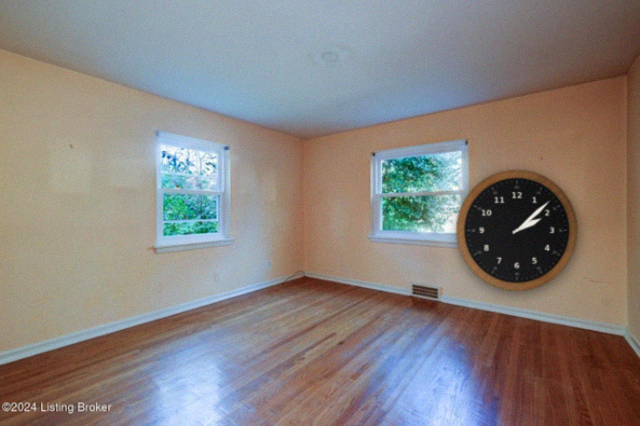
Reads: 2 h 08 min
